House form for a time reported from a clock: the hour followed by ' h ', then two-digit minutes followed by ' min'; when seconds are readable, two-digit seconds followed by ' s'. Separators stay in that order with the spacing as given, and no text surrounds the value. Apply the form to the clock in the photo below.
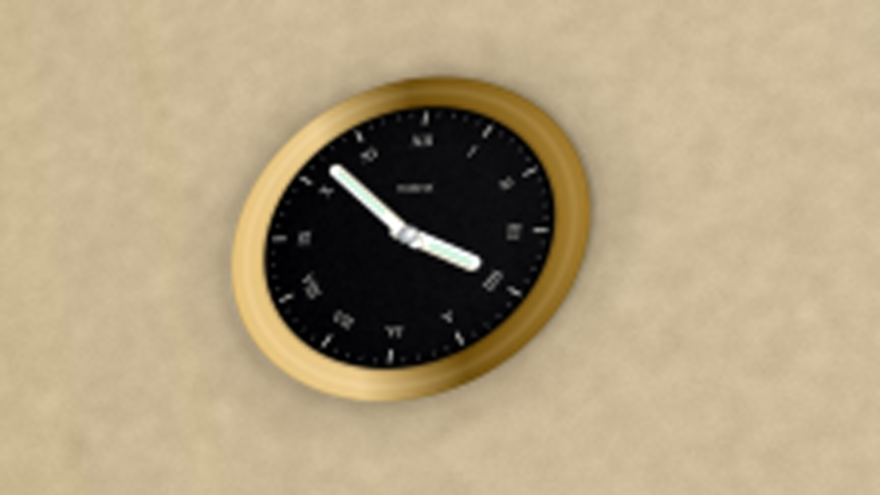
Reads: 3 h 52 min
